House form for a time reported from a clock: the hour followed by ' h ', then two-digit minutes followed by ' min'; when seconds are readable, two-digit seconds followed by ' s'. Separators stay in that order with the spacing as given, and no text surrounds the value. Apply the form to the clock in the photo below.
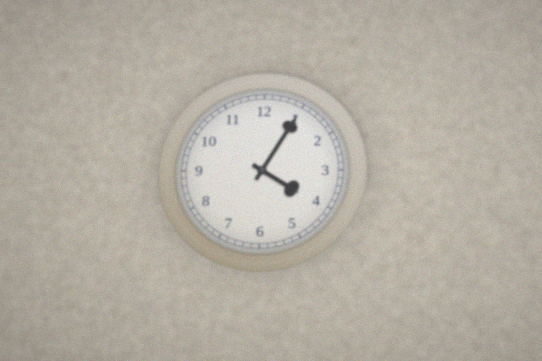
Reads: 4 h 05 min
